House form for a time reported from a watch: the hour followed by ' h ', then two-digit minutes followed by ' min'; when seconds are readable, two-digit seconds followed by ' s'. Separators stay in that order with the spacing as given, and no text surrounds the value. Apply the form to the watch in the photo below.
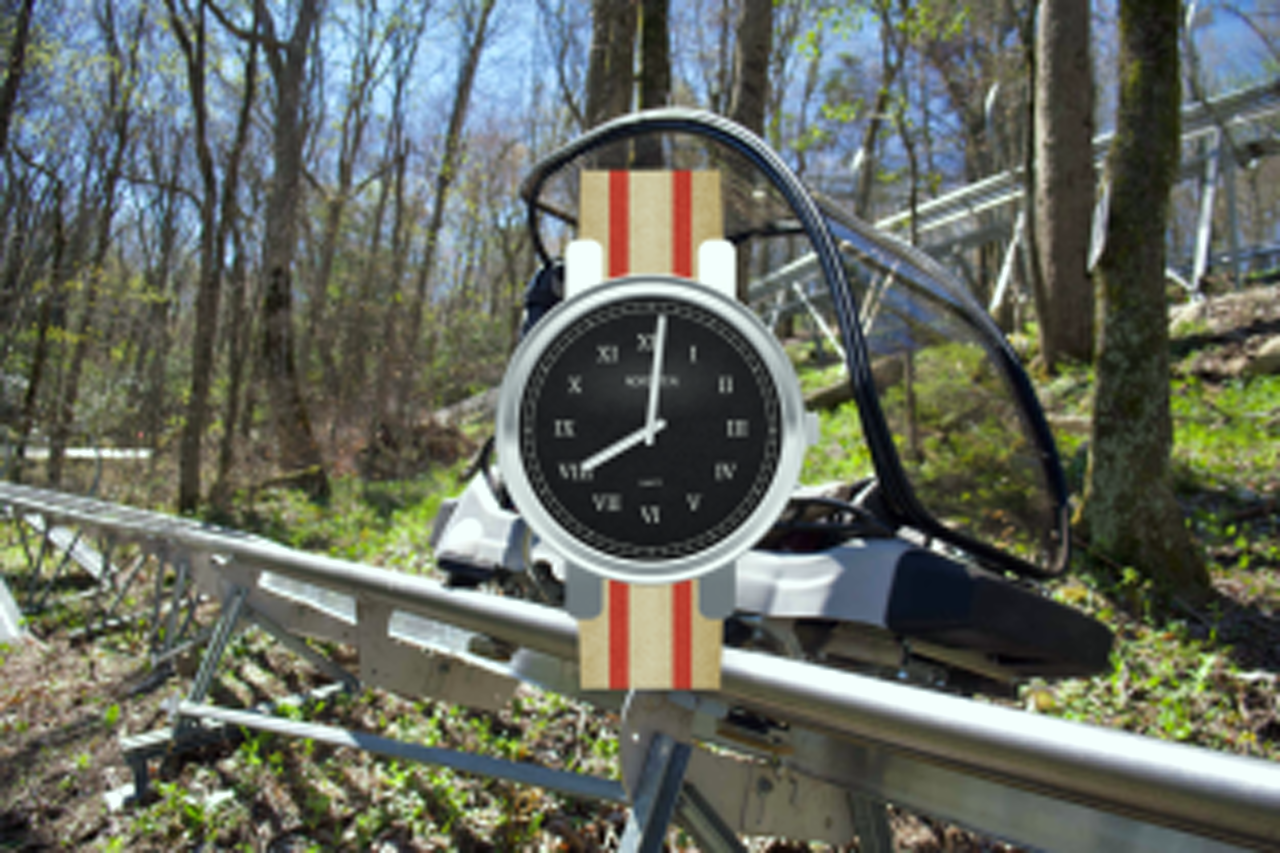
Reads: 8 h 01 min
